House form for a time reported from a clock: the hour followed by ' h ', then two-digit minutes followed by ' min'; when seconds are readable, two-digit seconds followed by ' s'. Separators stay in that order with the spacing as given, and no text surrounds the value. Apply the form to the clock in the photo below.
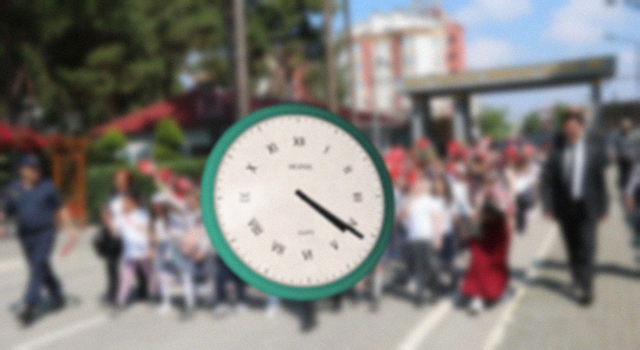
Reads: 4 h 21 min
